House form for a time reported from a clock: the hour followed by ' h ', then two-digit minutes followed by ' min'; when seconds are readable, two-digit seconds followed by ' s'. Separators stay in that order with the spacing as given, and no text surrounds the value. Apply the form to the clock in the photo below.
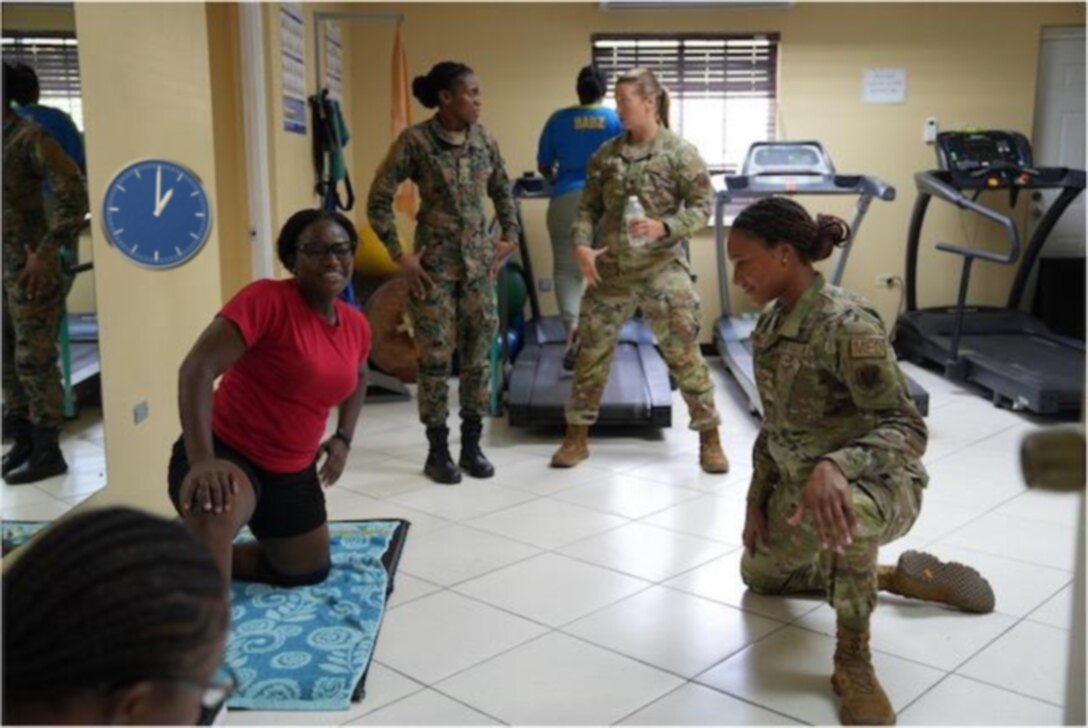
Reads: 1 h 00 min
